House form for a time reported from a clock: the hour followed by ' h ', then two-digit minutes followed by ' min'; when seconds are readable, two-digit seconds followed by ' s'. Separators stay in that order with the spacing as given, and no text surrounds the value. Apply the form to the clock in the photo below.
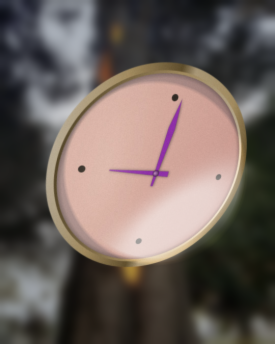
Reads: 9 h 01 min
